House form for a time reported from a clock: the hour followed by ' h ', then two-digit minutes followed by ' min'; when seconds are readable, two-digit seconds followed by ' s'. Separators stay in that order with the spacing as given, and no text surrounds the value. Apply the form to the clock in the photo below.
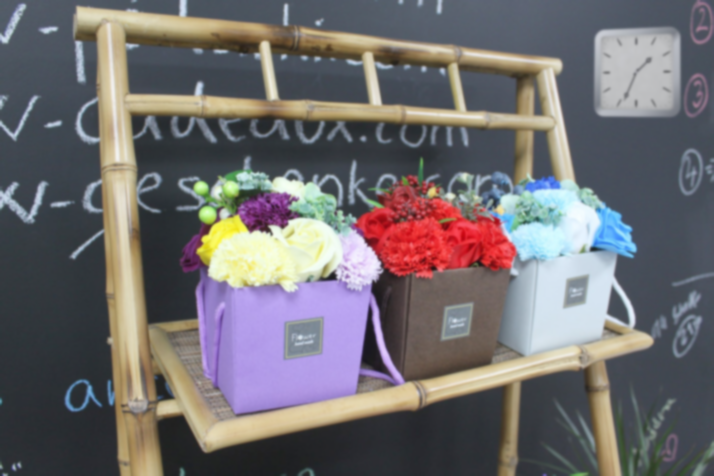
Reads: 1 h 34 min
